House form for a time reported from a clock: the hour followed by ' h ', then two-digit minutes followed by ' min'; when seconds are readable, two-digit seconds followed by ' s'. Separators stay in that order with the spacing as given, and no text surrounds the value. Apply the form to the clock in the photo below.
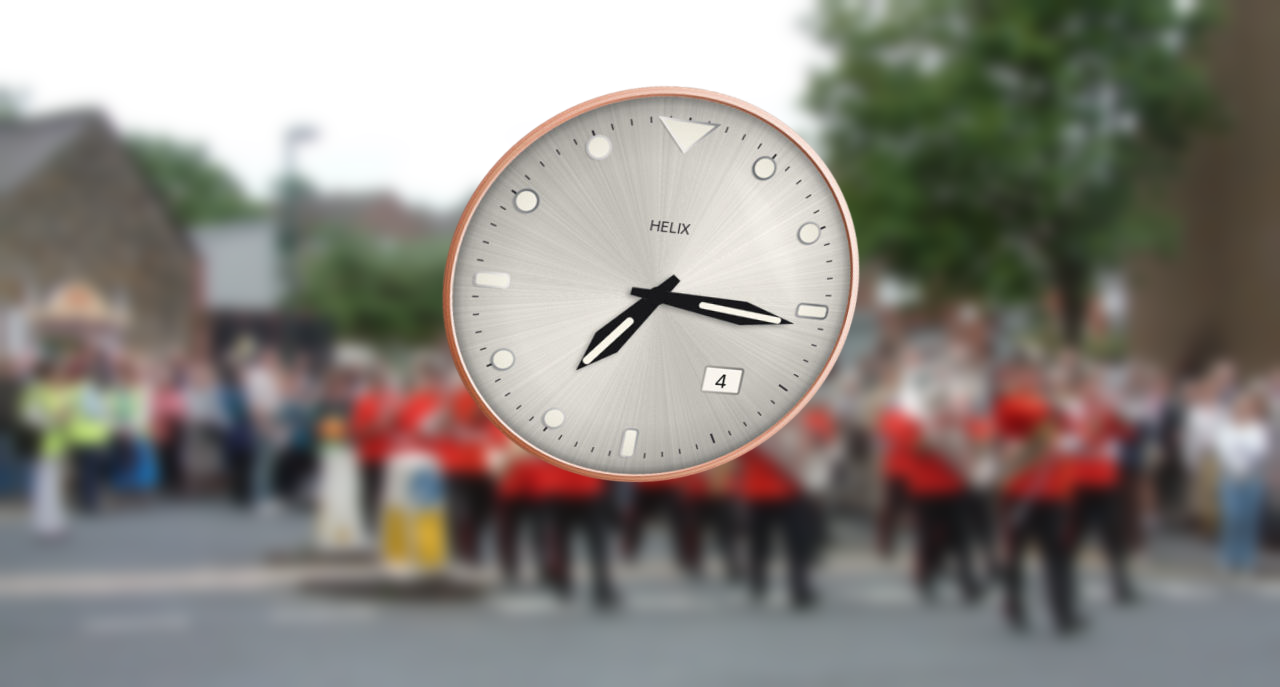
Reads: 7 h 16 min
